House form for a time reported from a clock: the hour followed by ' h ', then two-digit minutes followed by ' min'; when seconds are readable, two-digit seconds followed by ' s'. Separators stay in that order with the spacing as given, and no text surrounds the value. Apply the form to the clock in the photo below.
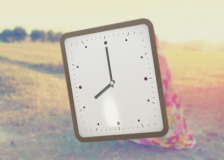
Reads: 8 h 00 min
